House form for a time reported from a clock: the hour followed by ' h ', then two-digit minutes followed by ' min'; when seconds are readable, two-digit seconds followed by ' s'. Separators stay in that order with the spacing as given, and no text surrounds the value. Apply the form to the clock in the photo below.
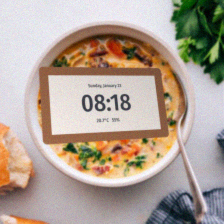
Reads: 8 h 18 min
